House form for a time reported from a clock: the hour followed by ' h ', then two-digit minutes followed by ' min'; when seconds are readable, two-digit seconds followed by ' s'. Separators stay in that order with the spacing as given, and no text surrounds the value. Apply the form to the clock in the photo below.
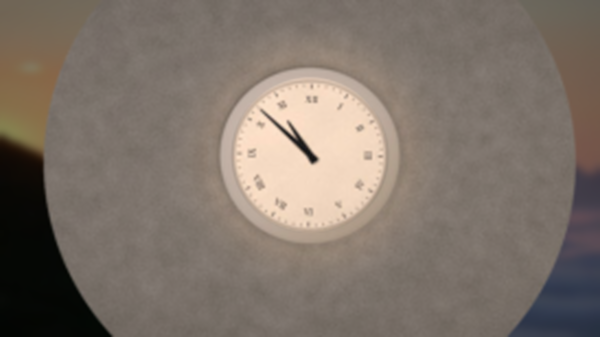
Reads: 10 h 52 min
